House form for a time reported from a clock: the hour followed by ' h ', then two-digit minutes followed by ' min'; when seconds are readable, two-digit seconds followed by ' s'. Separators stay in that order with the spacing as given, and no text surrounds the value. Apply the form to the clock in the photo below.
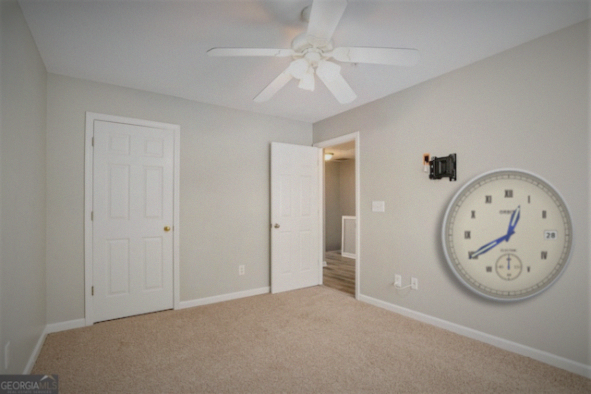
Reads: 12 h 40 min
